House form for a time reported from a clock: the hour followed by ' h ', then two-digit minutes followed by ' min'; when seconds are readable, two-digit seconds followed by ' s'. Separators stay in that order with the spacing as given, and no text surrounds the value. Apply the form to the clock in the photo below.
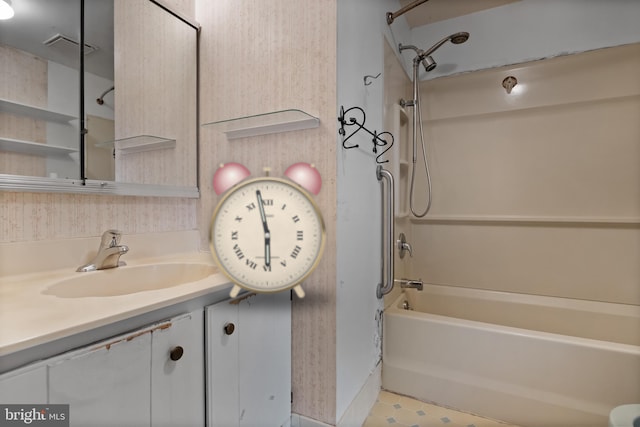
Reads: 5 h 58 min
